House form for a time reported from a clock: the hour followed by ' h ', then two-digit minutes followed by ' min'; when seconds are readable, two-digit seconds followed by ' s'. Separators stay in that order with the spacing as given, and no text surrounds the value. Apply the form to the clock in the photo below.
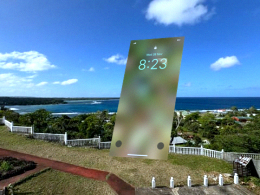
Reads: 8 h 23 min
